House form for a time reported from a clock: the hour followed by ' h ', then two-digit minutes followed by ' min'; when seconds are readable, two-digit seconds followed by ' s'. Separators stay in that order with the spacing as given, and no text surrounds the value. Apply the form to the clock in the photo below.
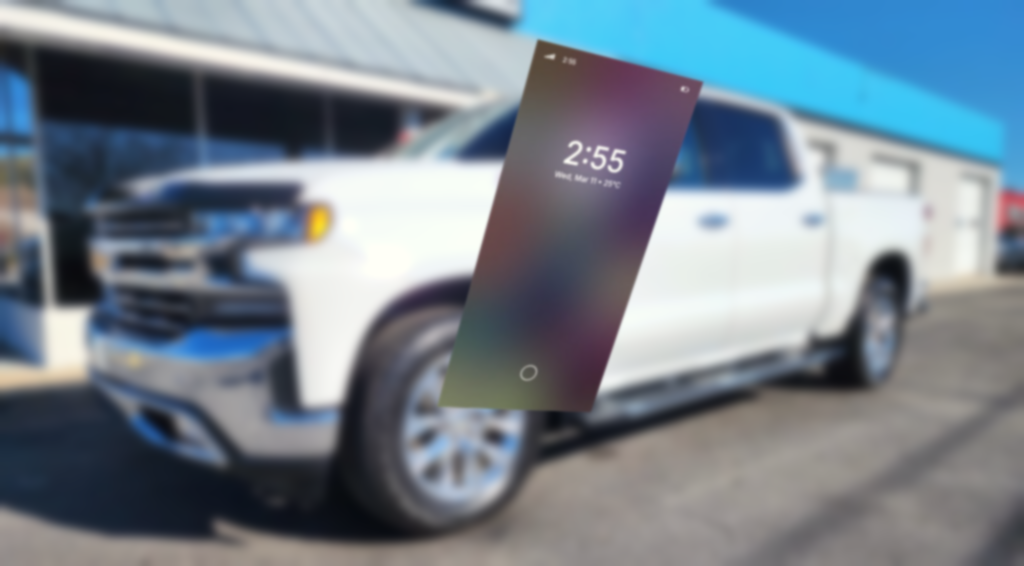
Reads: 2 h 55 min
